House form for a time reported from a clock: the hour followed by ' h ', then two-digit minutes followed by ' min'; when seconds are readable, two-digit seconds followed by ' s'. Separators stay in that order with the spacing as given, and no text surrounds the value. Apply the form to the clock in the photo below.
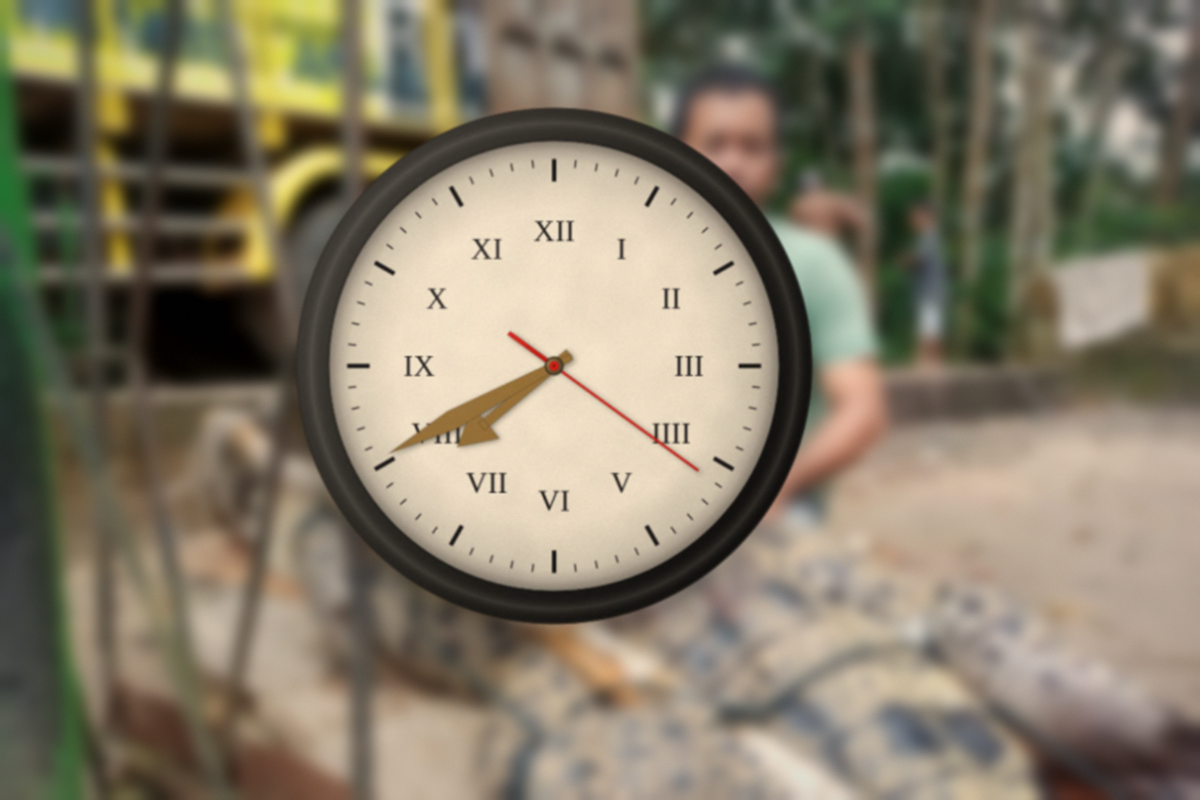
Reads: 7 h 40 min 21 s
